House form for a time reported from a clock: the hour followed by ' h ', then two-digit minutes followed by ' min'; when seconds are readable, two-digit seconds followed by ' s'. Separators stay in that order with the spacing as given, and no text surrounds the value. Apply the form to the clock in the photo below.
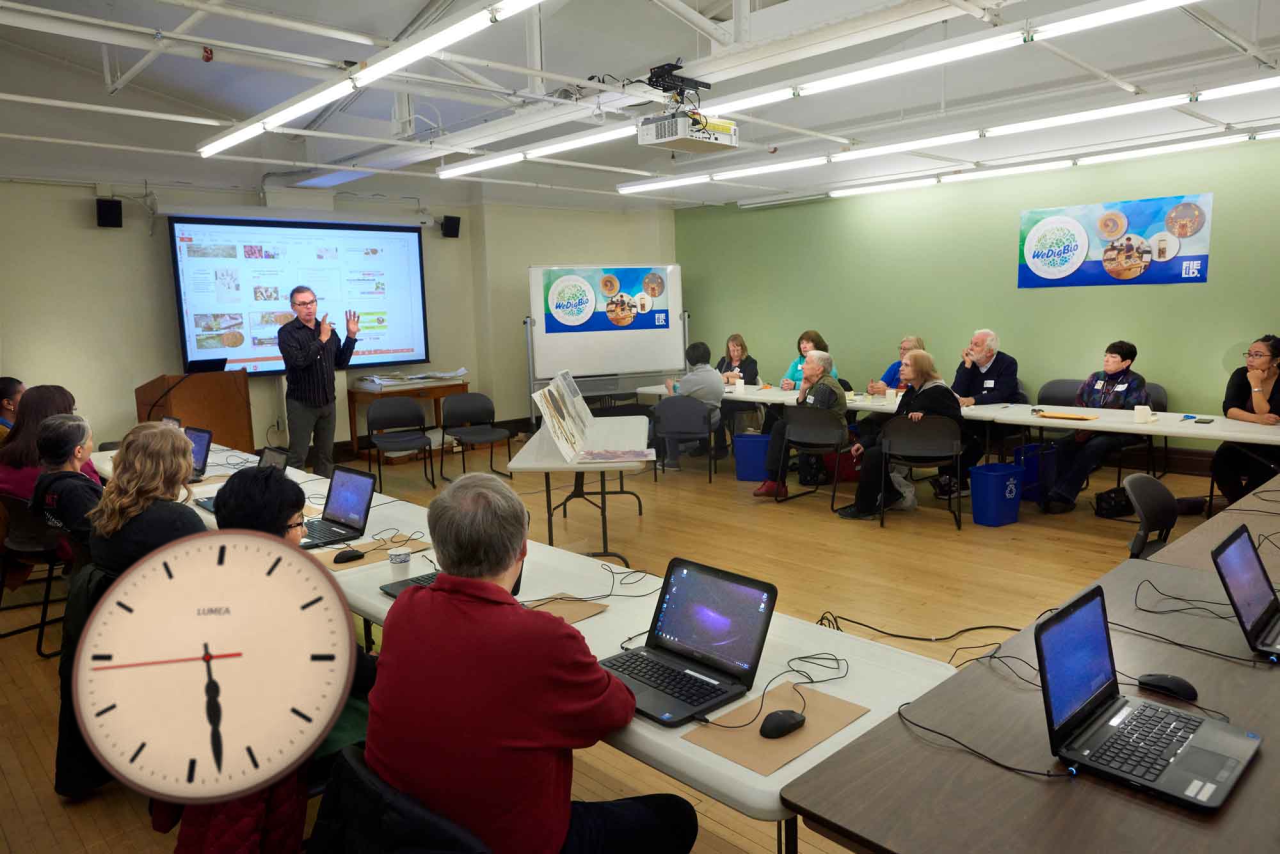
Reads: 5 h 27 min 44 s
